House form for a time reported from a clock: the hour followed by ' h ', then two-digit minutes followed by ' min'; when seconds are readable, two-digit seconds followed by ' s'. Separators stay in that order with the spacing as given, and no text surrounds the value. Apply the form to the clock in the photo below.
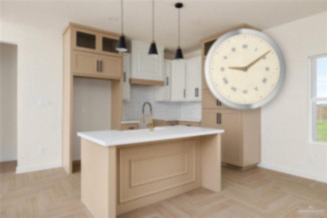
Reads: 9 h 09 min
